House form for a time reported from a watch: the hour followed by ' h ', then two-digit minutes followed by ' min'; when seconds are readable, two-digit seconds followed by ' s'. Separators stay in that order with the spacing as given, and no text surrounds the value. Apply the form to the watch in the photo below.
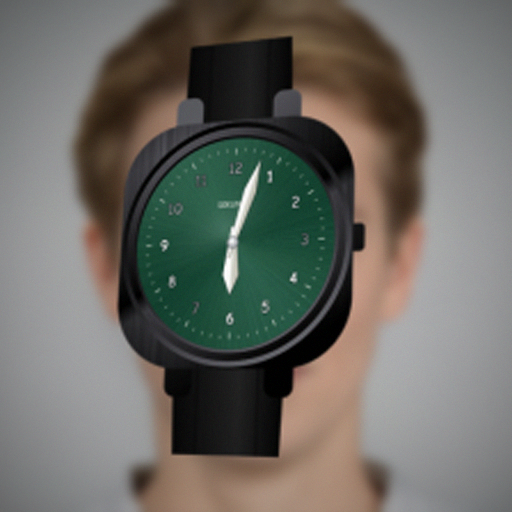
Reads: 6 h 03 min
